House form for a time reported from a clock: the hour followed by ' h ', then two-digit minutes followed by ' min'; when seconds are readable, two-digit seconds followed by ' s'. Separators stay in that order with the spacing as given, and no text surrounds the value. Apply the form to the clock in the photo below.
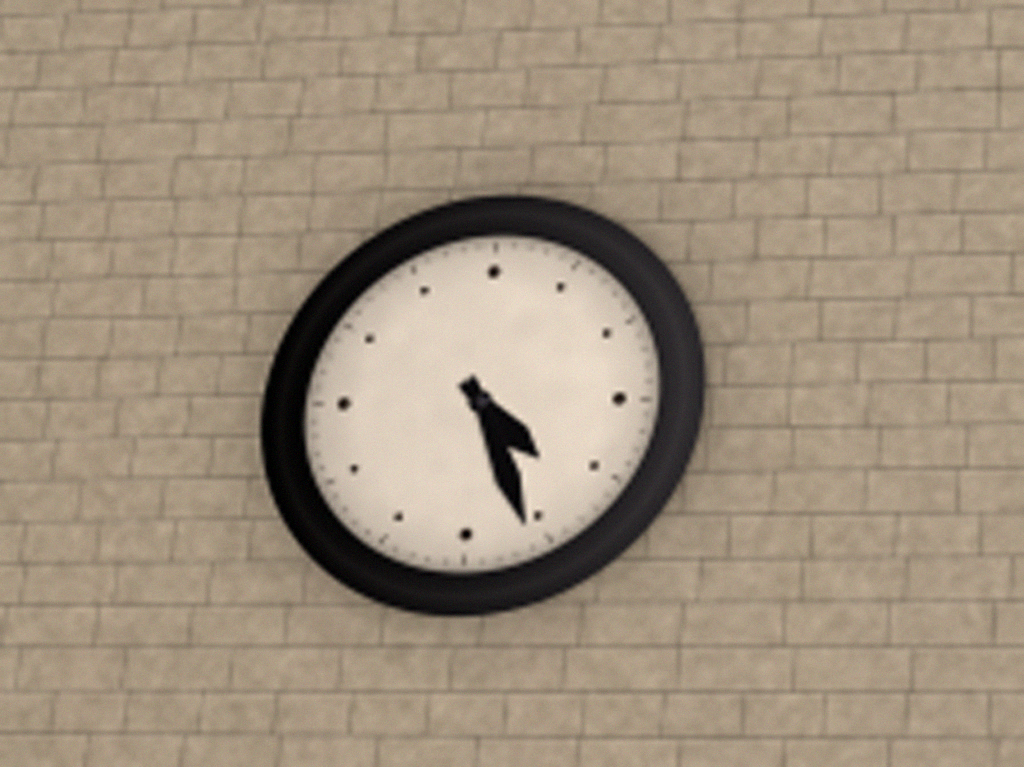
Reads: 4 h 26 min
